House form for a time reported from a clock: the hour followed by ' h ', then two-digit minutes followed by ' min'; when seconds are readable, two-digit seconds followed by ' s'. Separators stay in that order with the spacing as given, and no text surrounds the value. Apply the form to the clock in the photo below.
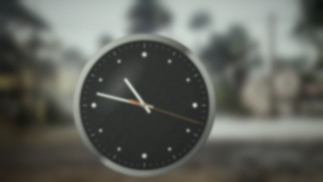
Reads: 10 h 47 min 18 s
